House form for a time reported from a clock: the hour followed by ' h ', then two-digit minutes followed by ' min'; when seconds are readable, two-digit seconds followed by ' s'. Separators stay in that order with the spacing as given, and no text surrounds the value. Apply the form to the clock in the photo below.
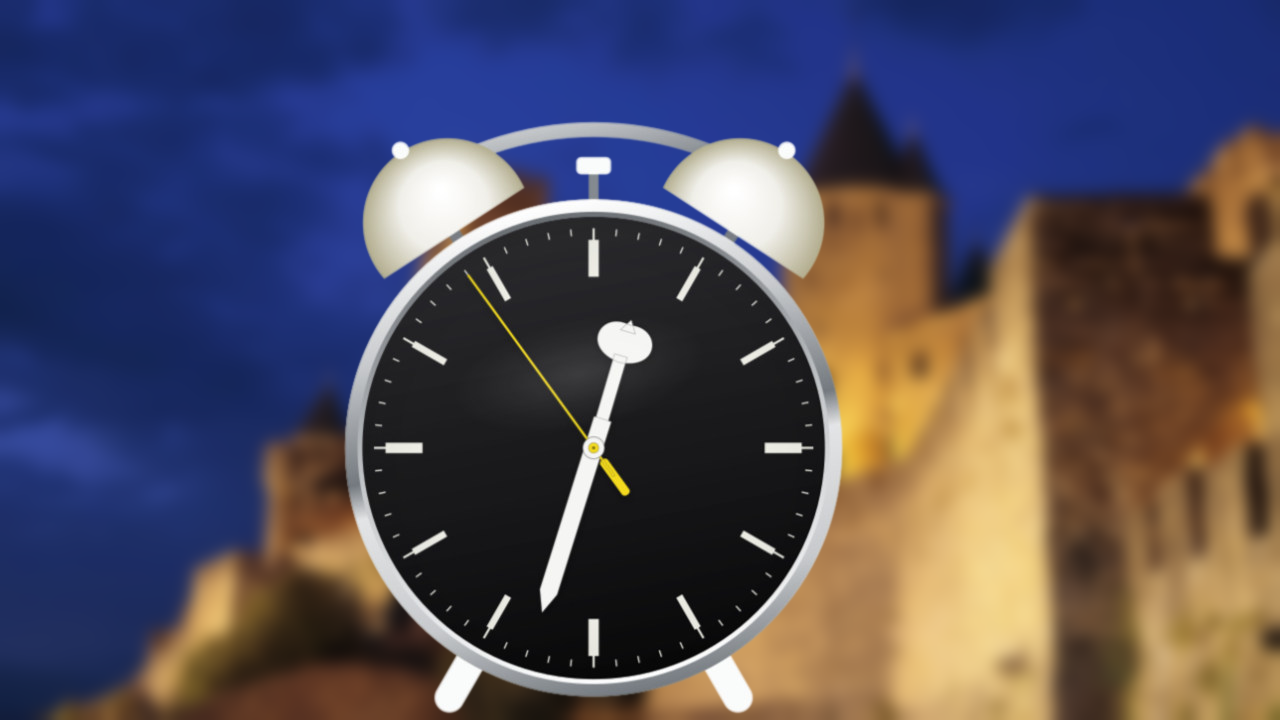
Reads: 12 h 32 min 54 s
